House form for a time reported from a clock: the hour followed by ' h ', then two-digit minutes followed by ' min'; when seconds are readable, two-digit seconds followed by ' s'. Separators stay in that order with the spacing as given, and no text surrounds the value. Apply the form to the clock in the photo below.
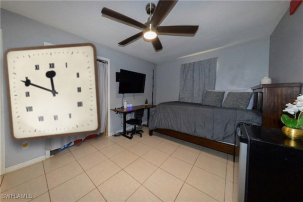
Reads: 11 h 49 min
